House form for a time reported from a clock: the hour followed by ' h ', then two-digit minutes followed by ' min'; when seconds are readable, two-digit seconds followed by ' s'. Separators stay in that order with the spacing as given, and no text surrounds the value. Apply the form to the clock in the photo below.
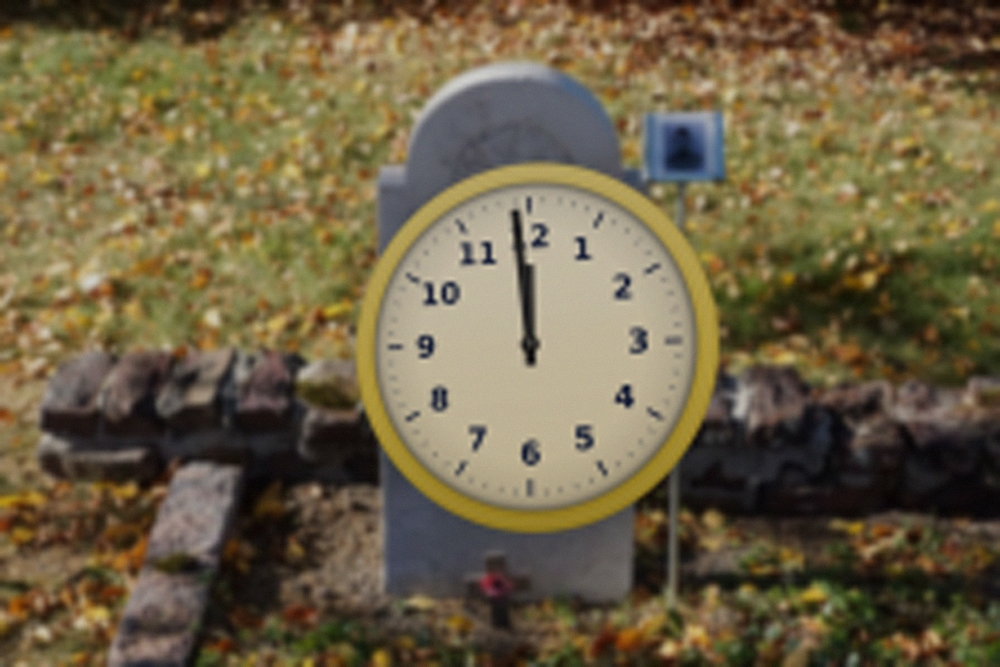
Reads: 11 h 59 min
